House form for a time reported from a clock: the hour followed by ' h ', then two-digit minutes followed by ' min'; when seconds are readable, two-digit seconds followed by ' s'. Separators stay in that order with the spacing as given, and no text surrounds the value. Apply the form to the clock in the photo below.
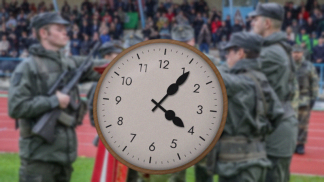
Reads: 4 h 06 min
